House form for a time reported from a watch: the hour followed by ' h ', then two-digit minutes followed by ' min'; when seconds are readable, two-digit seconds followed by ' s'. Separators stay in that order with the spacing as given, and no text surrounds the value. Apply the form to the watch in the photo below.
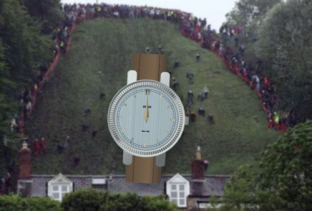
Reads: 12 h 00 min
